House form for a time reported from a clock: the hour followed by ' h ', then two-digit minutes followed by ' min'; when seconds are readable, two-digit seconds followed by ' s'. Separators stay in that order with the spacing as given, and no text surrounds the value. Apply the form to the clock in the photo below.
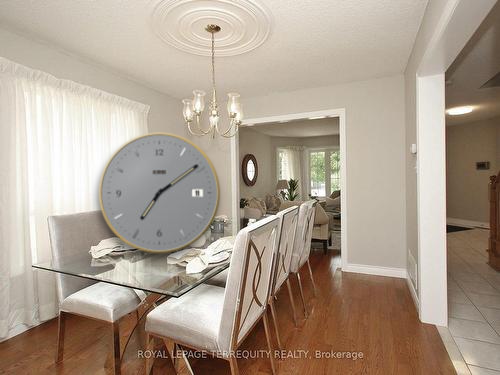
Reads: 7 h 09 min
